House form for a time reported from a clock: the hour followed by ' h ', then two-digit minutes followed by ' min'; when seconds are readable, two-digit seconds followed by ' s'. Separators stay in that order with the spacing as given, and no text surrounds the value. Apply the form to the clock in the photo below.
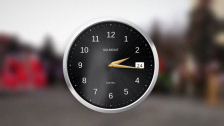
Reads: 2 h 16 min
